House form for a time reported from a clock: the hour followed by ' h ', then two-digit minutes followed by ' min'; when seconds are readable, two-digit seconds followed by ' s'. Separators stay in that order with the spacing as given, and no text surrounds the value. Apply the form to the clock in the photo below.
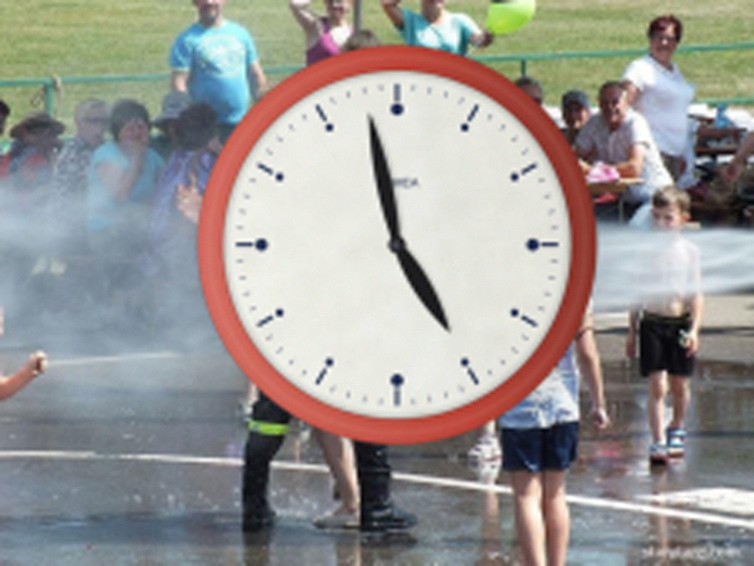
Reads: 4 h 58 min
